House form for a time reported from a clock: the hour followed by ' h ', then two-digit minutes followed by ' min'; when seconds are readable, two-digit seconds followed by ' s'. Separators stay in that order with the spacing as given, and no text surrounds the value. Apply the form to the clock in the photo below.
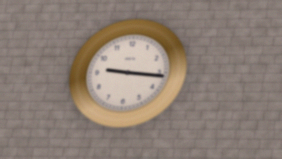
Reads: 9 h 16 min
